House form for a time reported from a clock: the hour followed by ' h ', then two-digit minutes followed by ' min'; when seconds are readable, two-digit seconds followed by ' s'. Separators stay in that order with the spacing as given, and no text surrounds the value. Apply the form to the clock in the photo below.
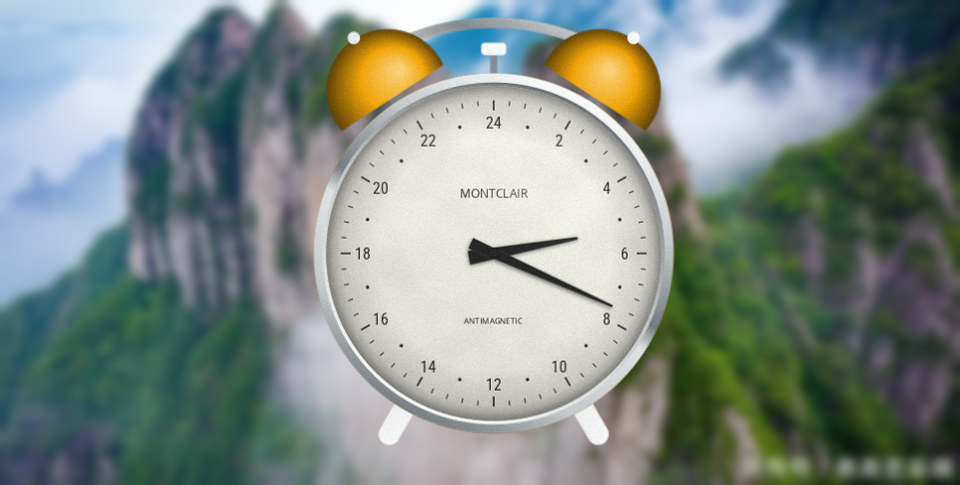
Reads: 5 h 19 min
